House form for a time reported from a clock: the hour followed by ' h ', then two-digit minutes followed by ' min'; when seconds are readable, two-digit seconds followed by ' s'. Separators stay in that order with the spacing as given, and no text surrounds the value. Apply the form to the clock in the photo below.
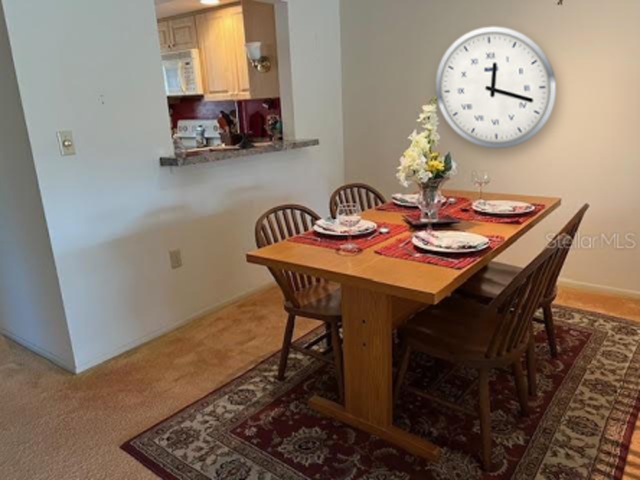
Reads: 12 h 18 min
